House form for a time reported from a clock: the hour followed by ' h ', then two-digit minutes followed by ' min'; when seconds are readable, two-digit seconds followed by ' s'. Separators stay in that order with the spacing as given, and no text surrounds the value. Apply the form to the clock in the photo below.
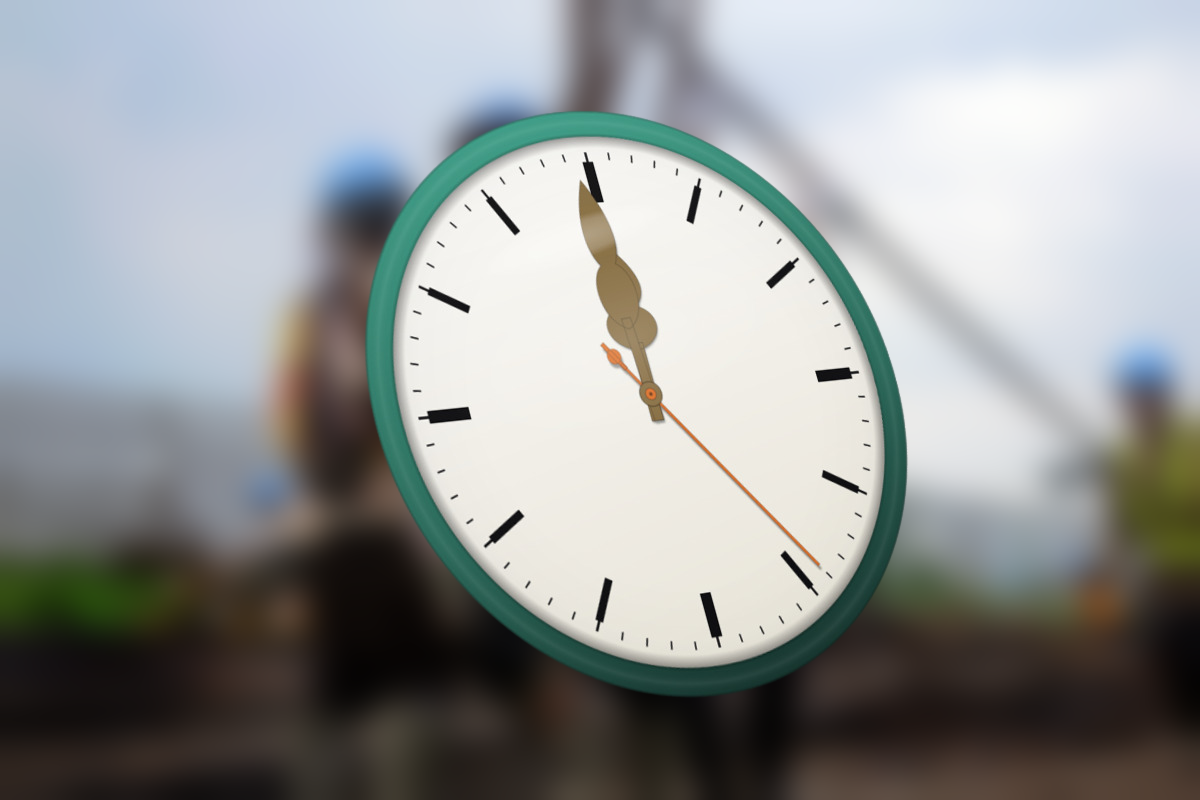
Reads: 11 h 59 min 24 s
